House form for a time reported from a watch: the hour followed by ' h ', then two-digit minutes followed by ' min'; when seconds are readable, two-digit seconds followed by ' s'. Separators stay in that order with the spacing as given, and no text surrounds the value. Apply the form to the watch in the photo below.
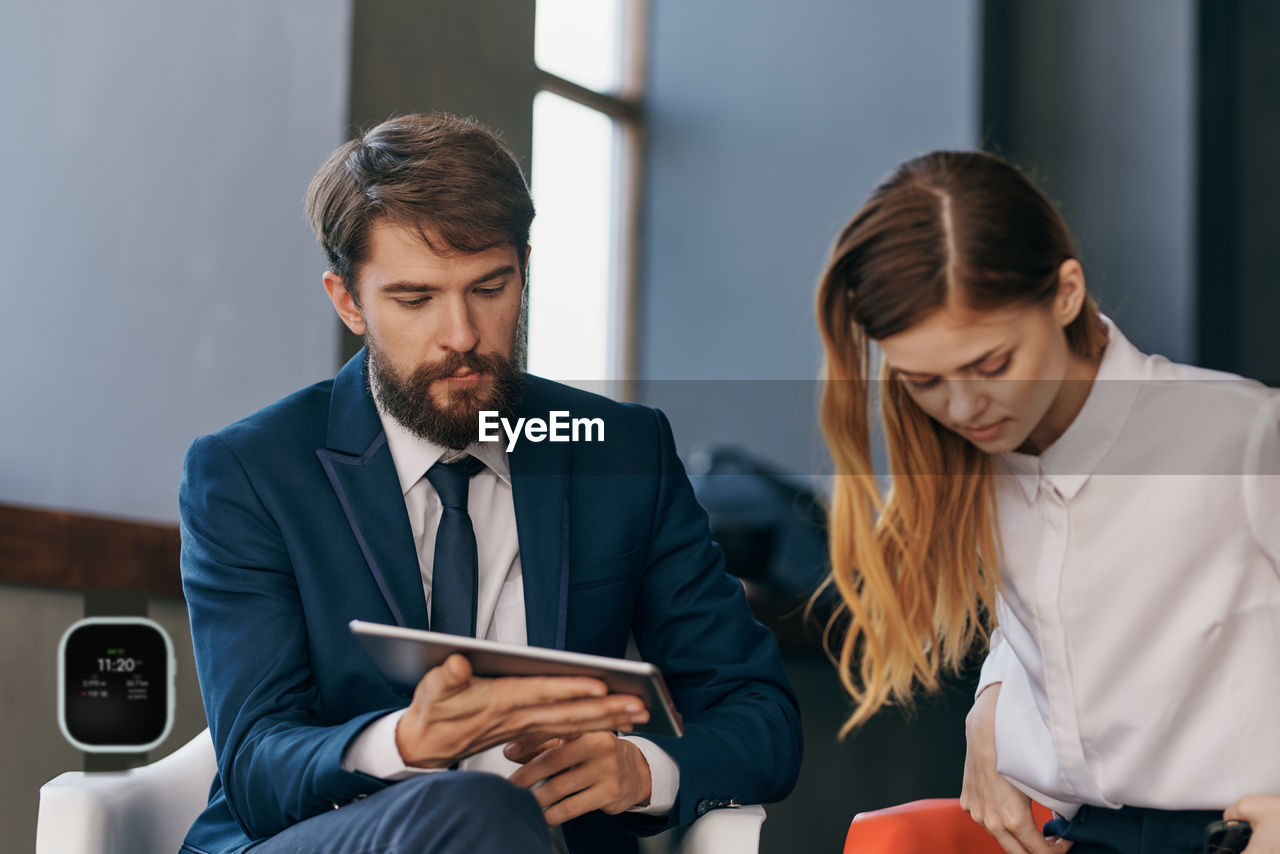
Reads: 11 h 20 min
